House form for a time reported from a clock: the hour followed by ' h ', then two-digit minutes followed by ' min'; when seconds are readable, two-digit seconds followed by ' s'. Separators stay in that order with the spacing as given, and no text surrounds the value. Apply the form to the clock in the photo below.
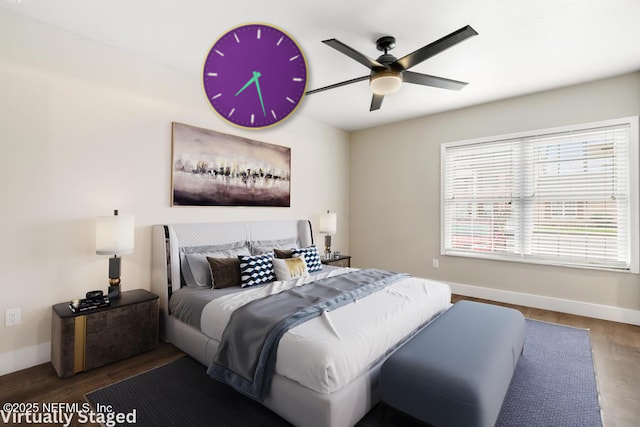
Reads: 7 h 27 min
